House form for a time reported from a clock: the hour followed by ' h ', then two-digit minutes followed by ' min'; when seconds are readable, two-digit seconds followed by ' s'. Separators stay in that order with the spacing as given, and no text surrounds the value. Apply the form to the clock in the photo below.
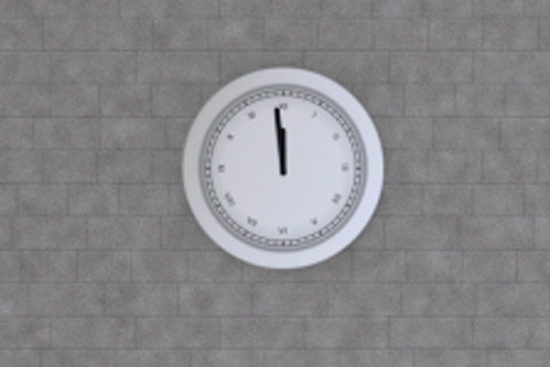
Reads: 11 h 59 min
